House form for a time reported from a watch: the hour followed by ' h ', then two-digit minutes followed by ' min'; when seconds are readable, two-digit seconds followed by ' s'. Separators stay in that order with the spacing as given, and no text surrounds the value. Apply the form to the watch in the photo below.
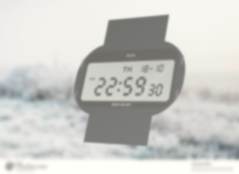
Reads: 22 h 59 min 30 s
